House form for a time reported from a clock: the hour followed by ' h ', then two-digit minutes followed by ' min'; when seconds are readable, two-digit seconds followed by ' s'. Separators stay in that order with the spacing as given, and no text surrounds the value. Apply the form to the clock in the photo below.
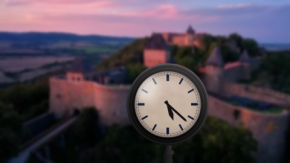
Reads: 5 h 22 min
